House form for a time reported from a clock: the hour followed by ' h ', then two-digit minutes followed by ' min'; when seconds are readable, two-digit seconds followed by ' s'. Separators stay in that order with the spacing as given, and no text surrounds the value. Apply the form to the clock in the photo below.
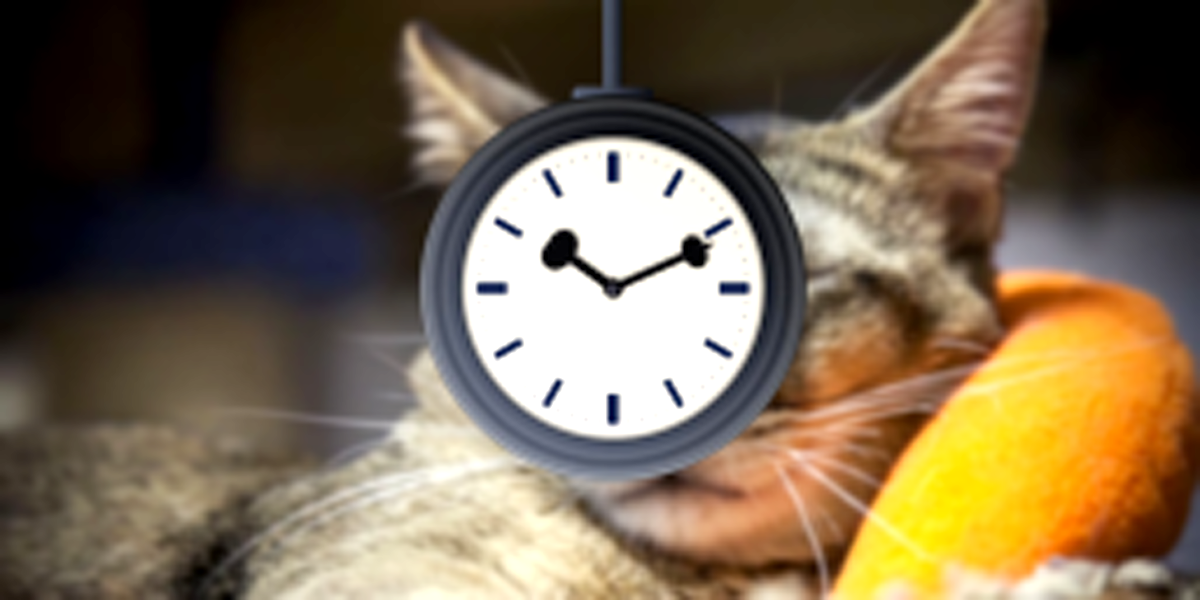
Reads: 10 h 11 min
